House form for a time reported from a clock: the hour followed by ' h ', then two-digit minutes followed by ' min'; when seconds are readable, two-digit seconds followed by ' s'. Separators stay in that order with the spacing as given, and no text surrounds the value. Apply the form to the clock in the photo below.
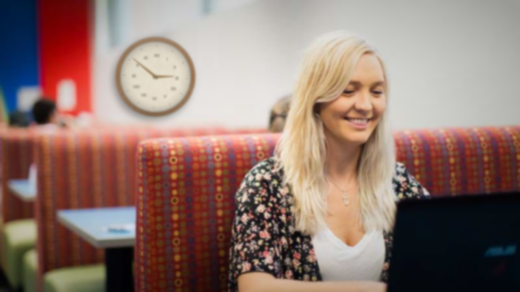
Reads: 2 h 51 min
